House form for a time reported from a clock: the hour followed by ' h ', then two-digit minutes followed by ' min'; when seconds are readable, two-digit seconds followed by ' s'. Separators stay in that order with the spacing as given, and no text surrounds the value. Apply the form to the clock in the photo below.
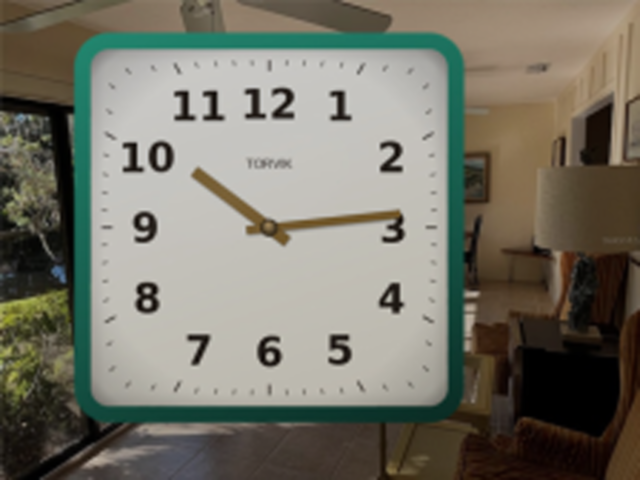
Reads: 10 h 14 min
